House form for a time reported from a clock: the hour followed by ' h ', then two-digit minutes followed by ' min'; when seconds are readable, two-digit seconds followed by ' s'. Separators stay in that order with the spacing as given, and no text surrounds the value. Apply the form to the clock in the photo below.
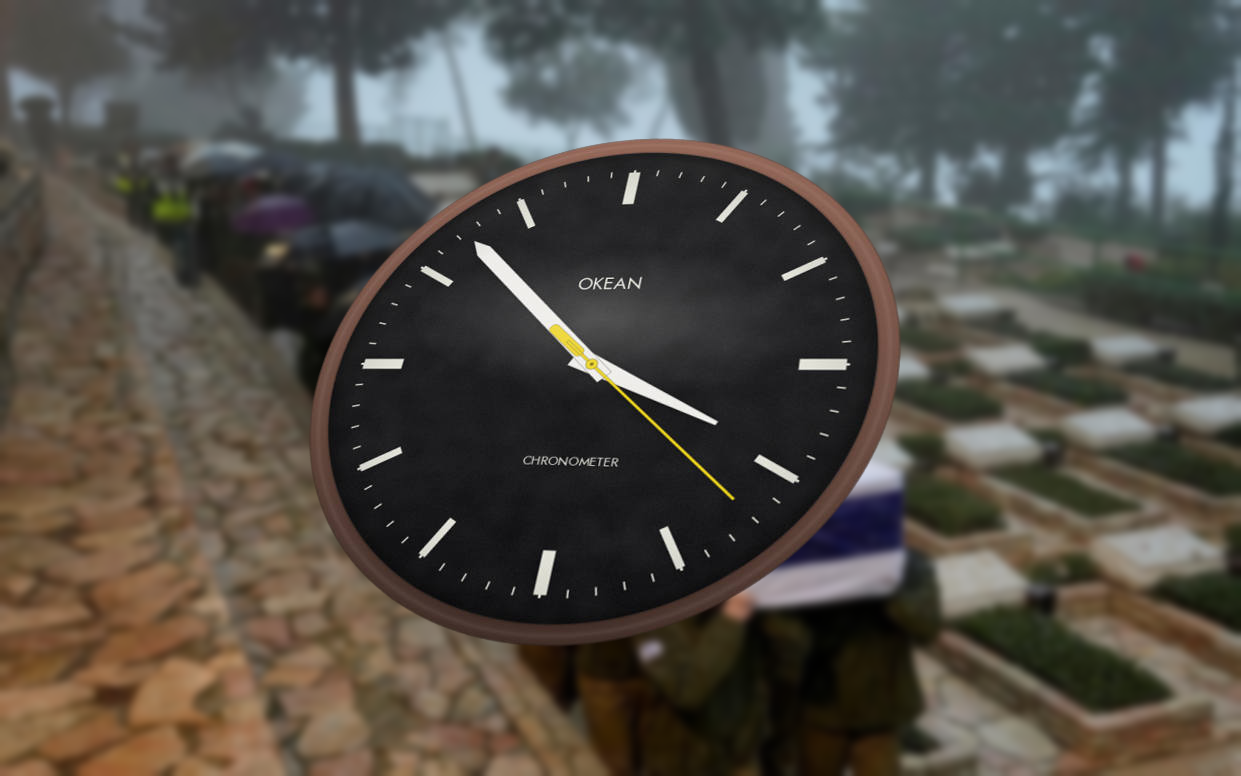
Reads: 3 h 52 min 22 s
